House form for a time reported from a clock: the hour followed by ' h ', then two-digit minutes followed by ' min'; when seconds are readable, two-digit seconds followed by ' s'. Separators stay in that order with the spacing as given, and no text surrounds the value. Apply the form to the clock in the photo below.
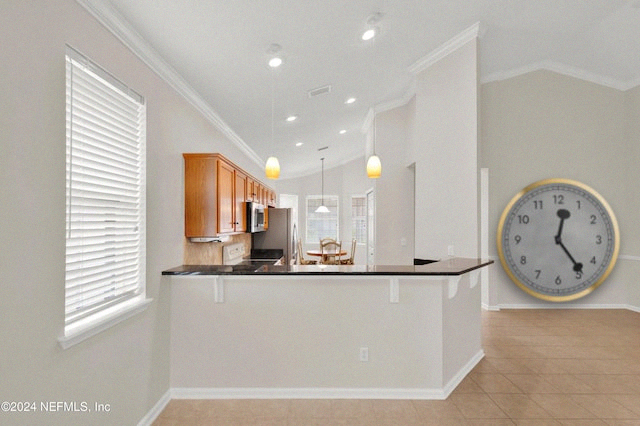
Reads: 12 h 24 min
